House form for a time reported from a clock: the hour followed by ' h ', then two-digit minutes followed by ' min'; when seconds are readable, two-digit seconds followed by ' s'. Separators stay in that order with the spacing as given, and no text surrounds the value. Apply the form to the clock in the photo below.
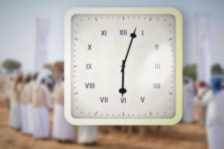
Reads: 6 h 03 min
